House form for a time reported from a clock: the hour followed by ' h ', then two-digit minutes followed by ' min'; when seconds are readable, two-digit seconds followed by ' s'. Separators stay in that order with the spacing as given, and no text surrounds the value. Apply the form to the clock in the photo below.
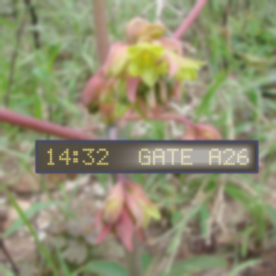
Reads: 14 h 32 min
